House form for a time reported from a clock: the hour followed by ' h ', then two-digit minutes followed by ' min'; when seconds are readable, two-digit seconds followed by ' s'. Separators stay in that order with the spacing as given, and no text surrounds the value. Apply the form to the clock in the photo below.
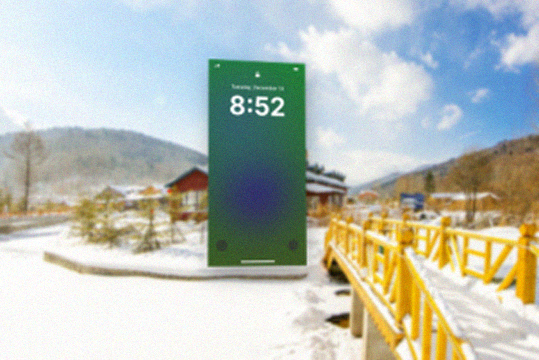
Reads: 8 h 52 min
